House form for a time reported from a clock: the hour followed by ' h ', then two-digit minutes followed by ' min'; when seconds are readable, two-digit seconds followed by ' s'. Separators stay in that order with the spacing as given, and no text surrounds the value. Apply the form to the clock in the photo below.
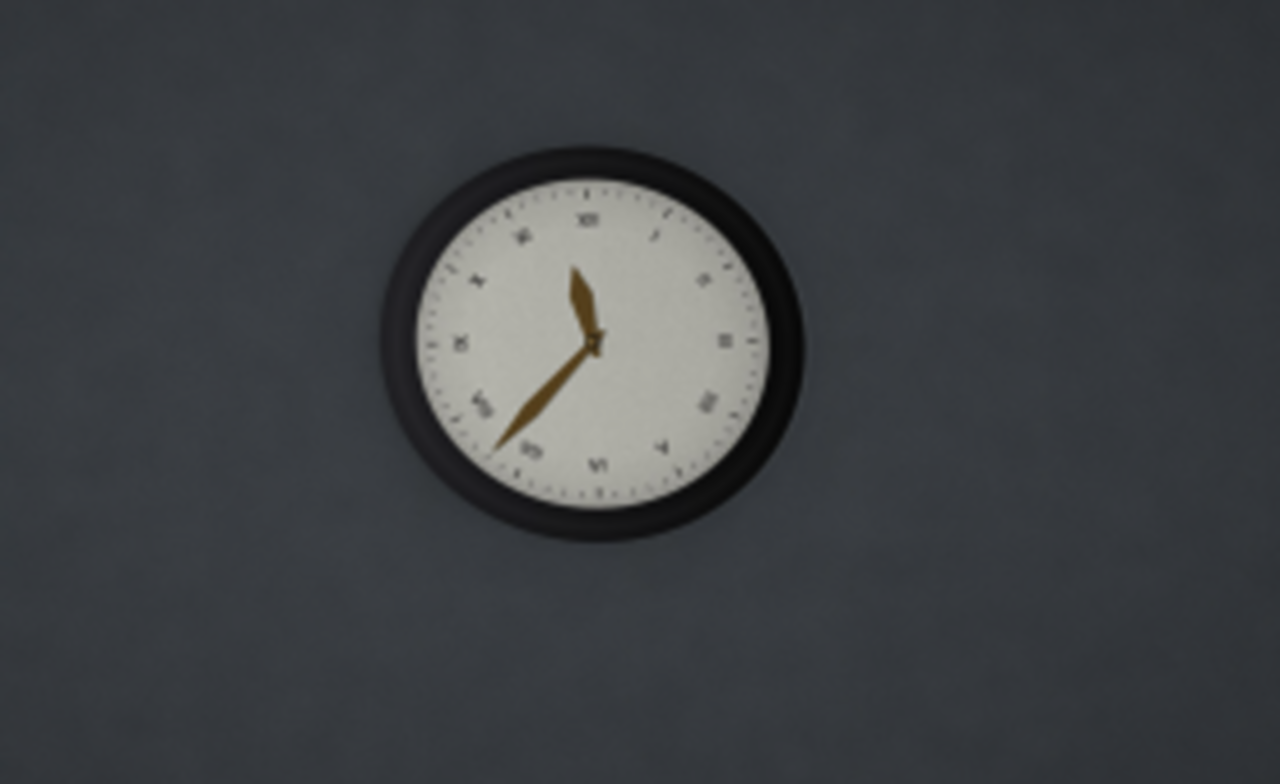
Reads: 11 h 37 min
